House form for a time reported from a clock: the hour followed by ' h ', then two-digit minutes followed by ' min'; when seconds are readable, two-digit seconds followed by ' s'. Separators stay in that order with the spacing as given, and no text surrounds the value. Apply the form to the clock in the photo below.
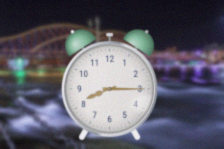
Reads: 8 h 15 min
